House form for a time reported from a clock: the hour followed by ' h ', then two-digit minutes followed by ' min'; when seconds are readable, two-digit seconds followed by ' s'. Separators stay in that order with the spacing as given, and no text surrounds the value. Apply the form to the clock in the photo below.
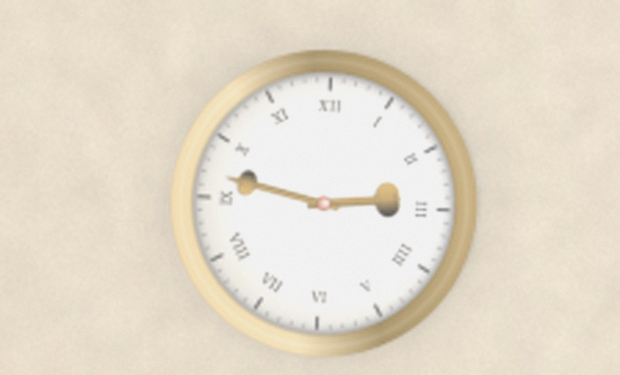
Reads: 2 h 47 min
